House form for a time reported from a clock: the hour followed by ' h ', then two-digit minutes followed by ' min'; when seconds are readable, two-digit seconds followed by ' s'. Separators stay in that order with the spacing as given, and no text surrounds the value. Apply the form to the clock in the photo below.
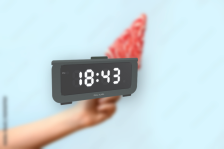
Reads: 18 h 43 min
